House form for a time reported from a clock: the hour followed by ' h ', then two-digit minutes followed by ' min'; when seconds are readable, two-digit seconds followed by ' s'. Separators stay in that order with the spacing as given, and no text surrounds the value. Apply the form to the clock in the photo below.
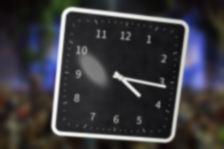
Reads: 4 h 16 min
